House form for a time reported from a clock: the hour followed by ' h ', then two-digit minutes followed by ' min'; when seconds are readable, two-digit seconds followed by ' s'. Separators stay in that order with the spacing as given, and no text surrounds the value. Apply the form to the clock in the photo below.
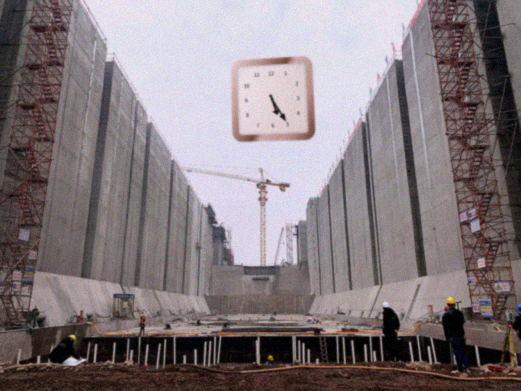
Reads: 5 h 25 min
